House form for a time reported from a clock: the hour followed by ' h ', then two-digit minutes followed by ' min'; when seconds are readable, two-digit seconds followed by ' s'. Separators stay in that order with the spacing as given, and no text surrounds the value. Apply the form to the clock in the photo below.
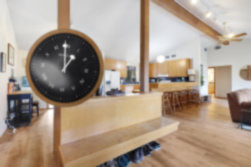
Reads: 12 h 59 min
